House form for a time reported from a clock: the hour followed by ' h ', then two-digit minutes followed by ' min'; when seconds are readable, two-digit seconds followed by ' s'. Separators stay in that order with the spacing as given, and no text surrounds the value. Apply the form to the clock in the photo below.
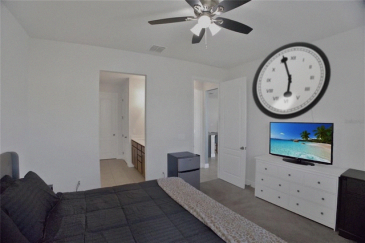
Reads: 5 h 56 min
